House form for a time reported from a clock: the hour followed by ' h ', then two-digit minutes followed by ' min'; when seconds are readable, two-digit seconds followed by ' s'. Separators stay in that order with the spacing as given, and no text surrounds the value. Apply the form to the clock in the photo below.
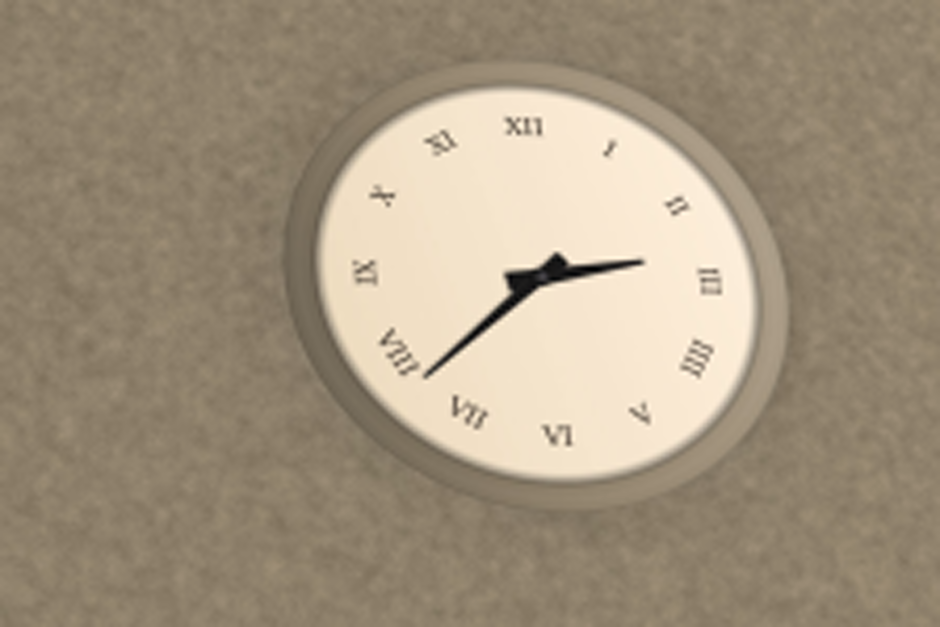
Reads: 2 h 38 min
